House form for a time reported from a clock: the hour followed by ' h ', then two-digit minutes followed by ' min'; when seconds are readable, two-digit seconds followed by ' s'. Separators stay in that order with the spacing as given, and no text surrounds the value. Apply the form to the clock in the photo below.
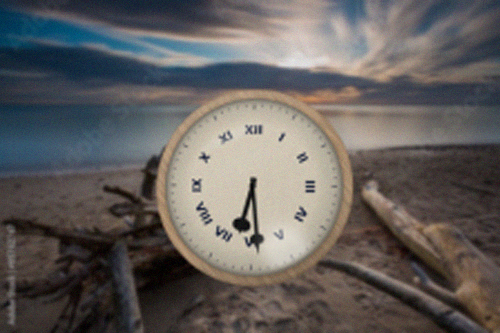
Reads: 6 h 29 min
